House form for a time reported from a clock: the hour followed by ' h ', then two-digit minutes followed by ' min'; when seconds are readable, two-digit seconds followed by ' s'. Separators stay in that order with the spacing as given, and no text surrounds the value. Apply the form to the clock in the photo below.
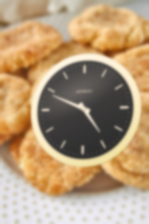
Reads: 4 h 49 min
